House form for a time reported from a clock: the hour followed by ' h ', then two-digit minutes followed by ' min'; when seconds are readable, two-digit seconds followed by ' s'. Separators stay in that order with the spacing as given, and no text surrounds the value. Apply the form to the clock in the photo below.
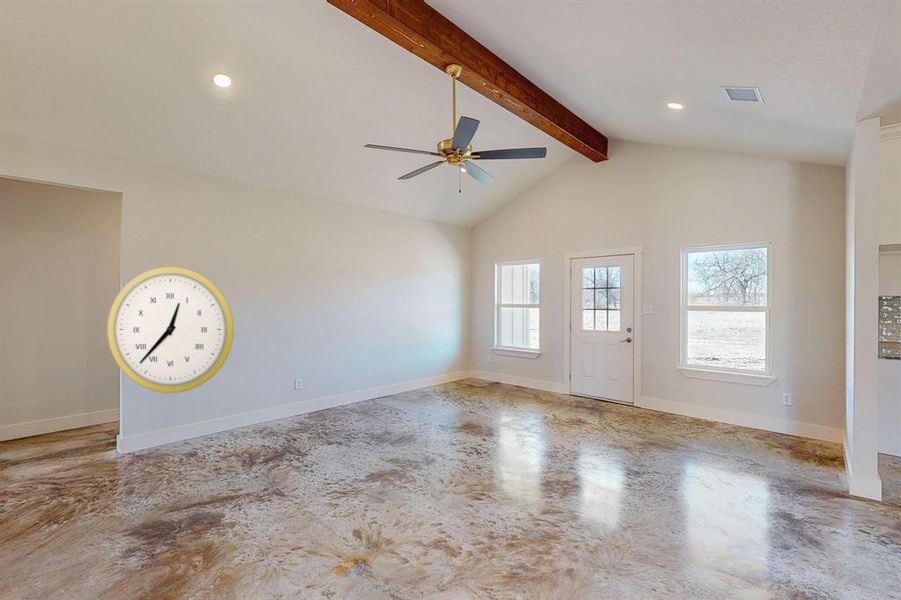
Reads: 12 h 37 min
